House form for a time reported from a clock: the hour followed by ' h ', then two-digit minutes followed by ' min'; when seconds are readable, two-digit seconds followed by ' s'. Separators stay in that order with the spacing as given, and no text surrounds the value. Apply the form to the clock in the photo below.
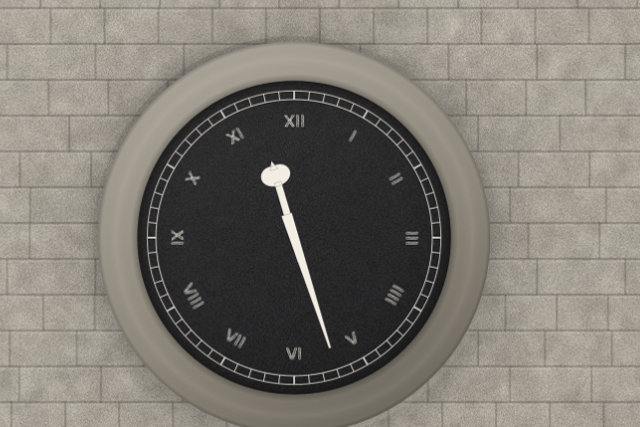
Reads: 11 h 27 min
